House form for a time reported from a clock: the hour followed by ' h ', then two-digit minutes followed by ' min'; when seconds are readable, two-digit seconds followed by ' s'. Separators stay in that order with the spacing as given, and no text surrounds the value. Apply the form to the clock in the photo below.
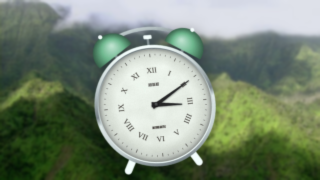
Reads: 3 h 10 min
